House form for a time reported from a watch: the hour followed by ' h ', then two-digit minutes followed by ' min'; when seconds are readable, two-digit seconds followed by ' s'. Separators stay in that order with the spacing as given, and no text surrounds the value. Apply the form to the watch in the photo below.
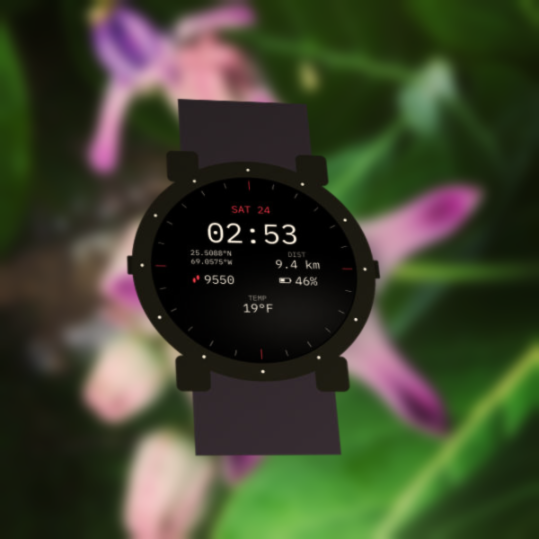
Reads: 2 h 53 min
